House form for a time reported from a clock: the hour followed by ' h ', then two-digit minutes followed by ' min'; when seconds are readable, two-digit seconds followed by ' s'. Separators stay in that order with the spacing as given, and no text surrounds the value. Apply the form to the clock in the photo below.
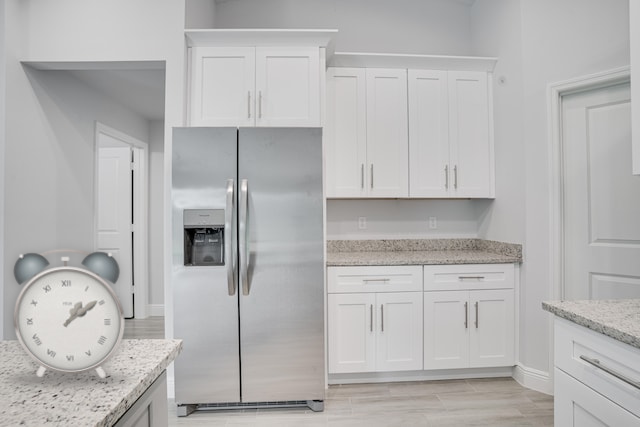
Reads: 1 h 09 min
